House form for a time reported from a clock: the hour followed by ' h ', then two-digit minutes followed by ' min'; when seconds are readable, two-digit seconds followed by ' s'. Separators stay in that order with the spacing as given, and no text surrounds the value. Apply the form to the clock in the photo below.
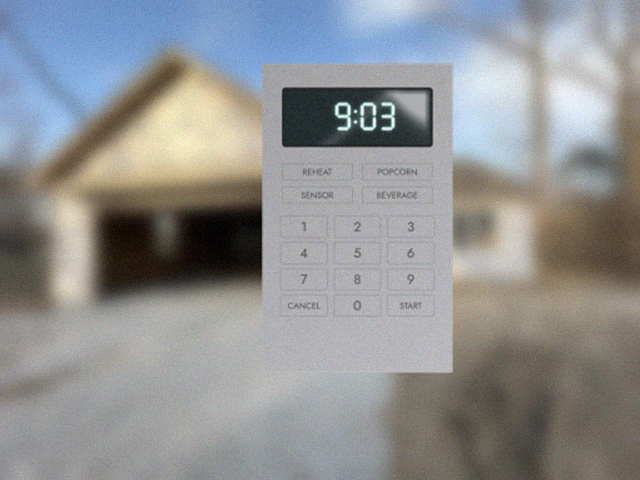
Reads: 9 h 03 min
